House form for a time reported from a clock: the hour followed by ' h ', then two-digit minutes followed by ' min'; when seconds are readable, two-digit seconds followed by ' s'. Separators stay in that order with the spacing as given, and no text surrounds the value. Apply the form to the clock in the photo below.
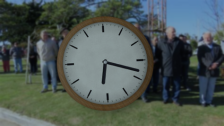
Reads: 6 h 18 min
